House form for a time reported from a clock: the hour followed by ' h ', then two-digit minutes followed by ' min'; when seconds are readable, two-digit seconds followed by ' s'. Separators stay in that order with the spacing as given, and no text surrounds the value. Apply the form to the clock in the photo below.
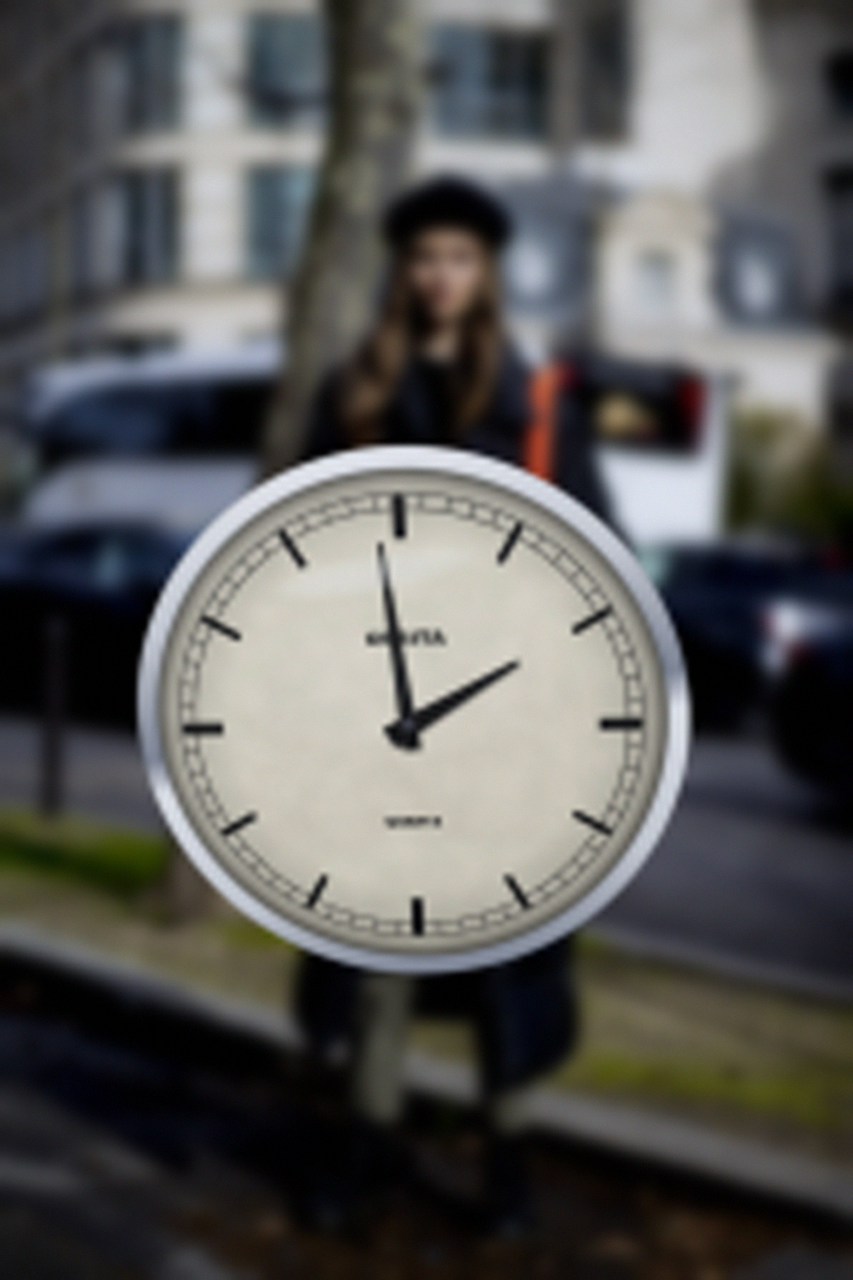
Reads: 1 h 59 min
